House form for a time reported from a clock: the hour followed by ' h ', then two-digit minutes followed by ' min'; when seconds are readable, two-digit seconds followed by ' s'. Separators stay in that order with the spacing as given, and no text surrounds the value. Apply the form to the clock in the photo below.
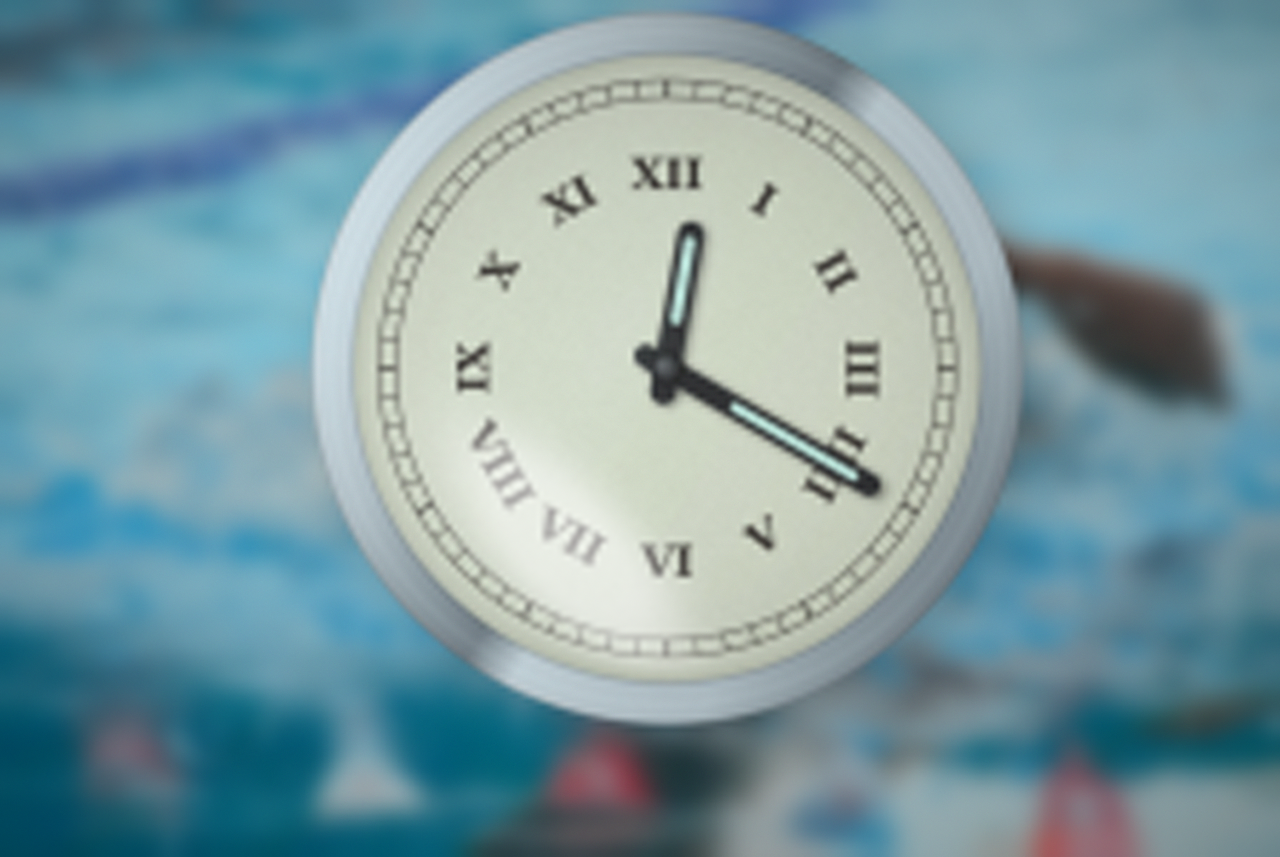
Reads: 12 h 20 min
